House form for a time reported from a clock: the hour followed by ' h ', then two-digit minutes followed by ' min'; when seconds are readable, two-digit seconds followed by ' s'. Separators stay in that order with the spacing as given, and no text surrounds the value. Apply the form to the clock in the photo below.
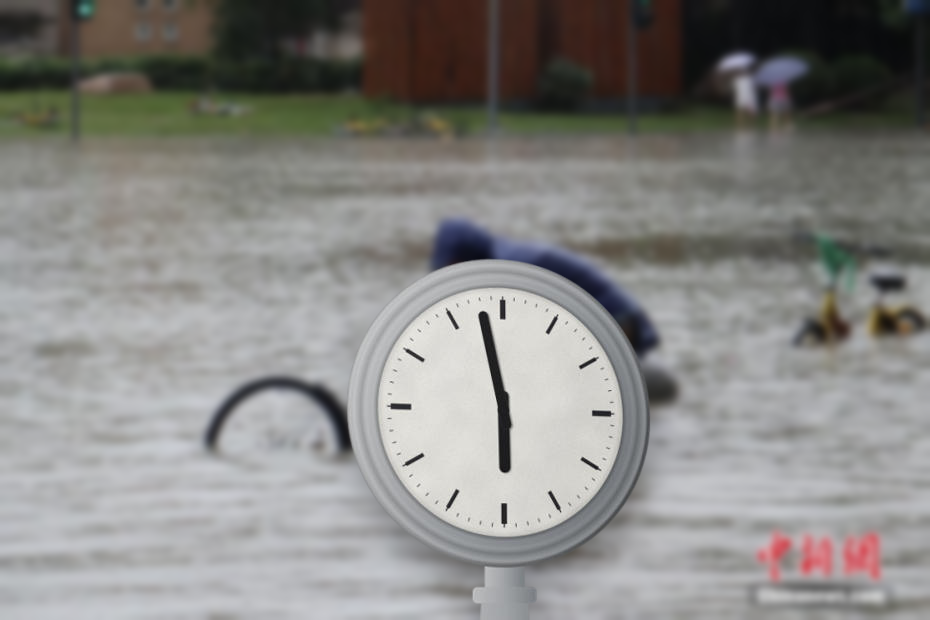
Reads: 5 h 58 min
